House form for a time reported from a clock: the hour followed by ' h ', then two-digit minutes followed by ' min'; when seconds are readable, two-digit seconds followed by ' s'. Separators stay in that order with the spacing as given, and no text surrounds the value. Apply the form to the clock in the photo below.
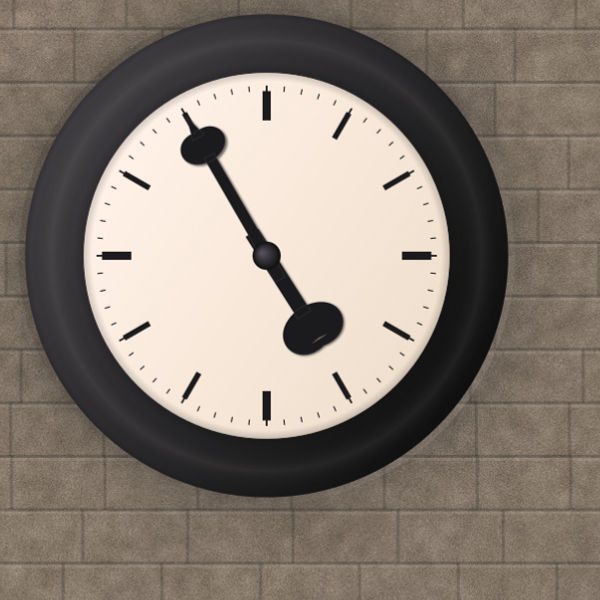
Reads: 4 h 55 min
